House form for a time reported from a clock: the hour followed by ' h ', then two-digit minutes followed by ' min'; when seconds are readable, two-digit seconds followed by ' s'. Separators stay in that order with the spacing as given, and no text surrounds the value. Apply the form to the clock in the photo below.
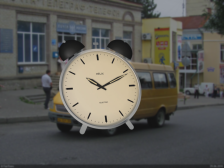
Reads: 10 h 11 min
